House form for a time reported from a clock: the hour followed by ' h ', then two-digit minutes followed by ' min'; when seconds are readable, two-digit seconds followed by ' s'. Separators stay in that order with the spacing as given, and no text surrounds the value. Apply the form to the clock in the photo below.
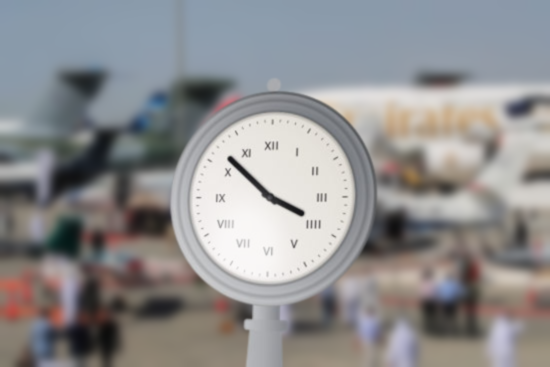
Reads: 3 h 52 min
